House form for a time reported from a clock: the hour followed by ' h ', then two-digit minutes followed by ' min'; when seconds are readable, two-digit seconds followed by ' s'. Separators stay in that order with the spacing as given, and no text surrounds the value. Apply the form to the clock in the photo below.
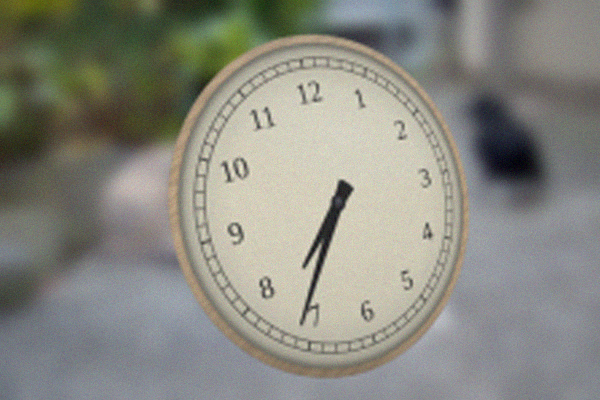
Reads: 7 h 36 min
